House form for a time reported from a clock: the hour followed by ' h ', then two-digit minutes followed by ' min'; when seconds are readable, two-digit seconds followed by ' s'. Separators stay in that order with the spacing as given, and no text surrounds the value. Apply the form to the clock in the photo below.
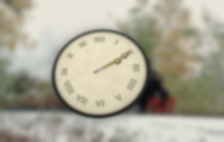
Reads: 2 h 10 min
